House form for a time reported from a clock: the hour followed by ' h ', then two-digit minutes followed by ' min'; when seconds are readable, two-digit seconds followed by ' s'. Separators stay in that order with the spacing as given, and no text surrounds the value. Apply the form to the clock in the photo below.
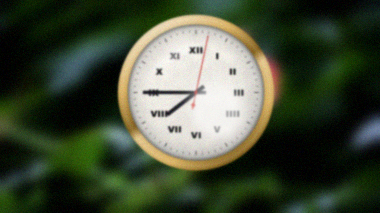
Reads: 7 h 45 min 02 s
